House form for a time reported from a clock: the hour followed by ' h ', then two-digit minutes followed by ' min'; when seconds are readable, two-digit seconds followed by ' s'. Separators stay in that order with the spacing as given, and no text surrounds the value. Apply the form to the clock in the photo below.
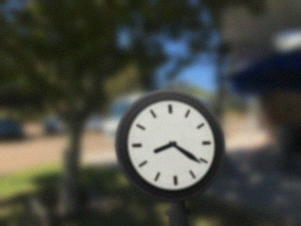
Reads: 8 h 21 min
